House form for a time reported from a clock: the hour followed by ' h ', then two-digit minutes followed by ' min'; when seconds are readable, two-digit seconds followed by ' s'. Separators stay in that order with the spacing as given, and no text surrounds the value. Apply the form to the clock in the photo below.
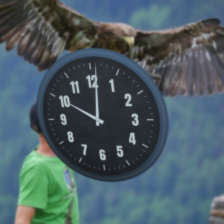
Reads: 10 h 01 min
